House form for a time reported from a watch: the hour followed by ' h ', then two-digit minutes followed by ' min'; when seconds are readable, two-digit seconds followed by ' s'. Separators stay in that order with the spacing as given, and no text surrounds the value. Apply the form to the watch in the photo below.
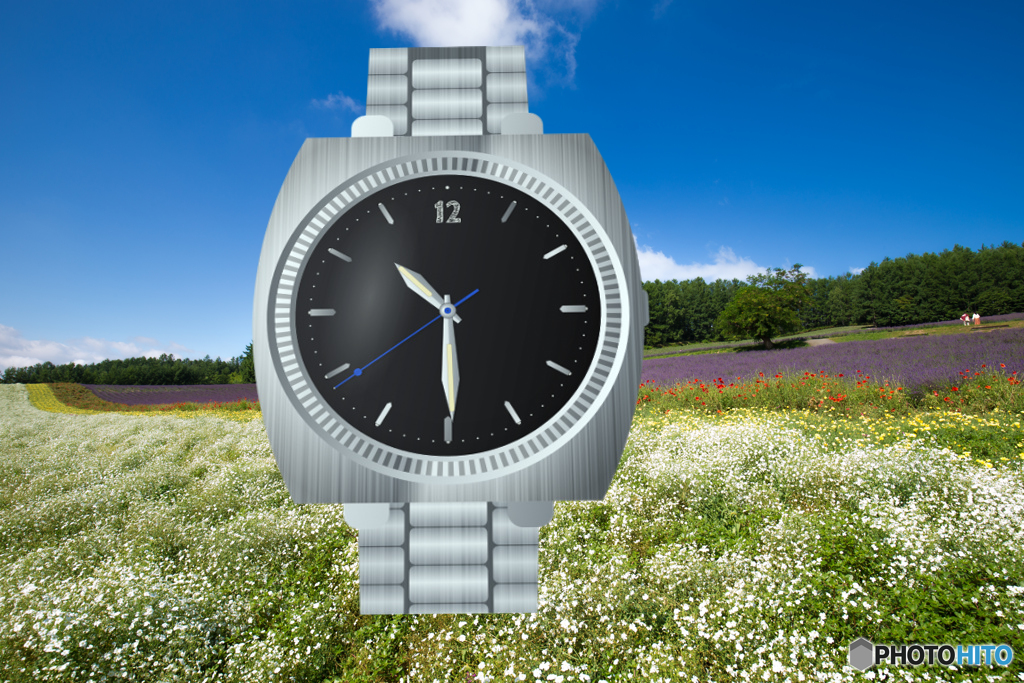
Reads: 10 h 29 min 39 s
